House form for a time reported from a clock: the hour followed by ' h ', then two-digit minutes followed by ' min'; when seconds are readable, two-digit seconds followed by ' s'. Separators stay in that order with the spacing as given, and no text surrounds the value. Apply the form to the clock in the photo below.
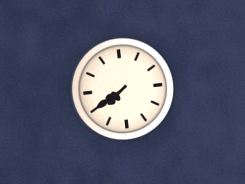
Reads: 7 h 40 min
